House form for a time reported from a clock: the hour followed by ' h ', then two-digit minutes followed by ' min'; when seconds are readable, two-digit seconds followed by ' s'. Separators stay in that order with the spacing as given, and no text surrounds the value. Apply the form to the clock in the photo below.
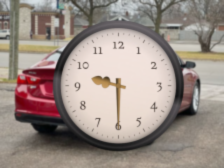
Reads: 9 h 30 min
